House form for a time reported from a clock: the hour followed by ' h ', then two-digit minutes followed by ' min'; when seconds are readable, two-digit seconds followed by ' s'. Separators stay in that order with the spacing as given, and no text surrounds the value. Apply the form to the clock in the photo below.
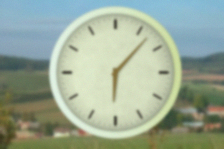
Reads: 6 h 07 min
